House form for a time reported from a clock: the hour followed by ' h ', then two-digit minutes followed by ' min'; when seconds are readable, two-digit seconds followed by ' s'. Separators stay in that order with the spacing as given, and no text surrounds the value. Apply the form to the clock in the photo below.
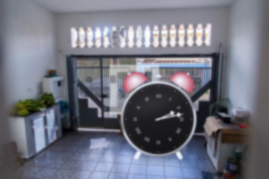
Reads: 2 h 13 min
